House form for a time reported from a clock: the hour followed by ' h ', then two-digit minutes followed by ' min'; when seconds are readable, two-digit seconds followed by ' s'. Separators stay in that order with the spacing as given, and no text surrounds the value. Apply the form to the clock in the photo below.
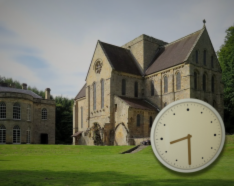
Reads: 8 h 30 min
